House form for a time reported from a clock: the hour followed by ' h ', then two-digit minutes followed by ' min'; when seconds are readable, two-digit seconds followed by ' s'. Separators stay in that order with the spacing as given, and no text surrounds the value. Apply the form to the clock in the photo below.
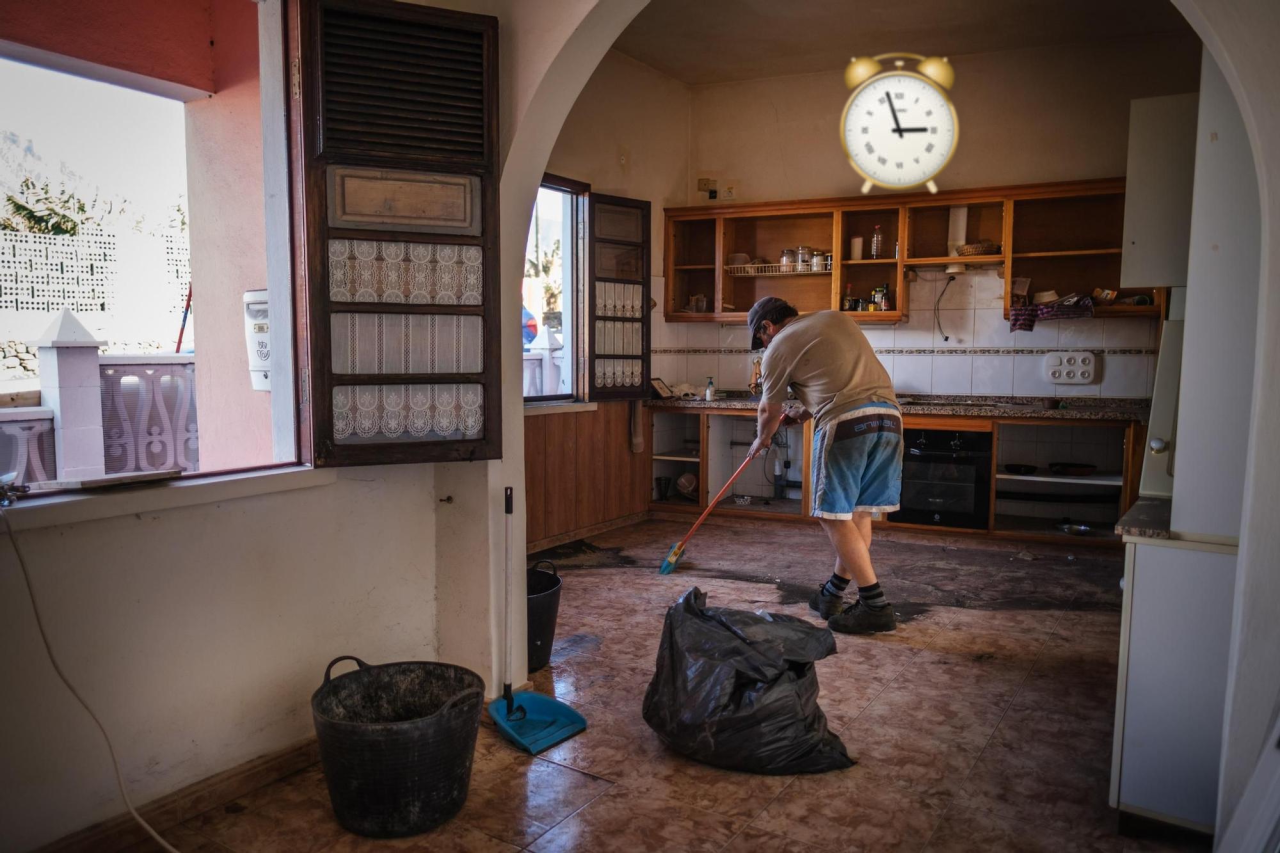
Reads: 2 h 57 min
